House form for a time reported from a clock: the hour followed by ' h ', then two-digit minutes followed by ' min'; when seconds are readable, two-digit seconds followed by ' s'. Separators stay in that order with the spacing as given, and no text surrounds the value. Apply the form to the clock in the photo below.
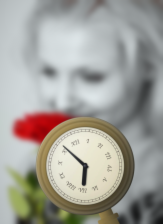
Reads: 6 h 56 min
